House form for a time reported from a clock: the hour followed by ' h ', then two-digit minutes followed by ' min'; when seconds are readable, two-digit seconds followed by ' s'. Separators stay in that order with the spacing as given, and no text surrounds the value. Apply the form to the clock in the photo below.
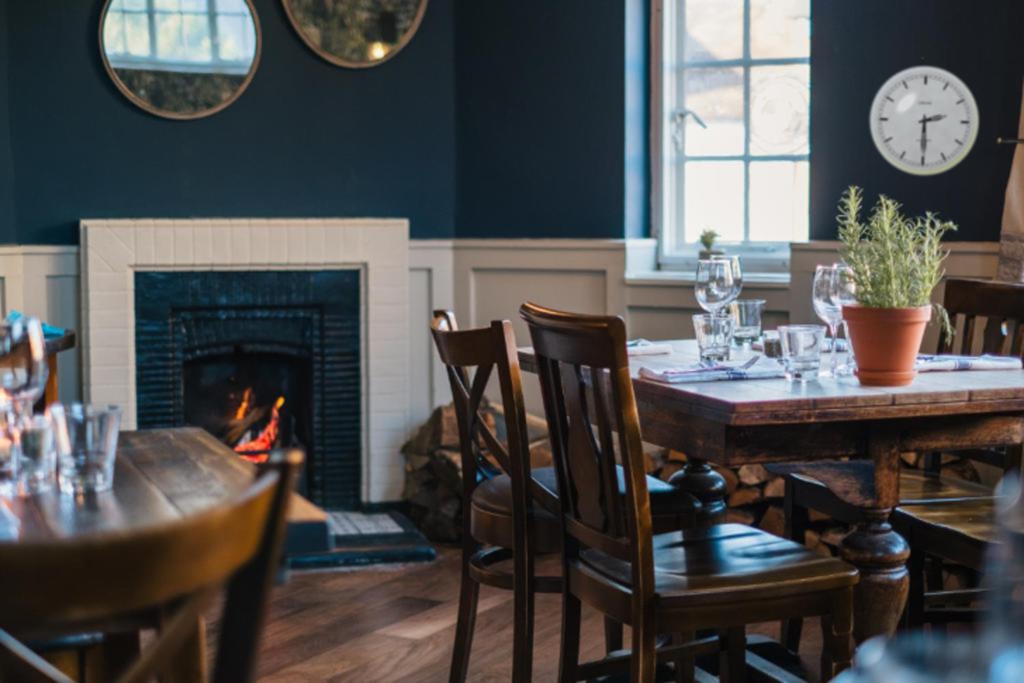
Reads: 2 h 30 min
